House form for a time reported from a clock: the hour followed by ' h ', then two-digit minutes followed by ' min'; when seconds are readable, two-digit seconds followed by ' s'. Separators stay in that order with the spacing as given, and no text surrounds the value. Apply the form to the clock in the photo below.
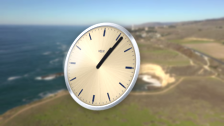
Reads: 1 h 06 min
